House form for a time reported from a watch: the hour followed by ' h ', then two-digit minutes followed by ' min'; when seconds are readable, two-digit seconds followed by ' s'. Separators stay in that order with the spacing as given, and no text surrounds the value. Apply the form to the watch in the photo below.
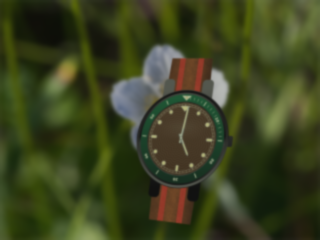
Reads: 5 h 01 min
